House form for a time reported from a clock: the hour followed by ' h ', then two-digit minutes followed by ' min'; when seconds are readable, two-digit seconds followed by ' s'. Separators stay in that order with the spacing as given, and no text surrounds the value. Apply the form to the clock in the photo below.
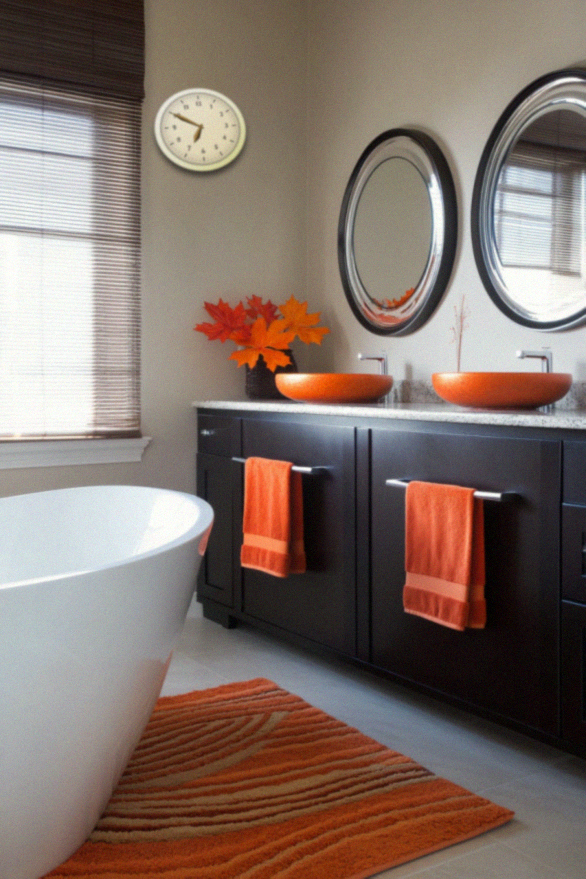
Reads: 6 h 50 min
